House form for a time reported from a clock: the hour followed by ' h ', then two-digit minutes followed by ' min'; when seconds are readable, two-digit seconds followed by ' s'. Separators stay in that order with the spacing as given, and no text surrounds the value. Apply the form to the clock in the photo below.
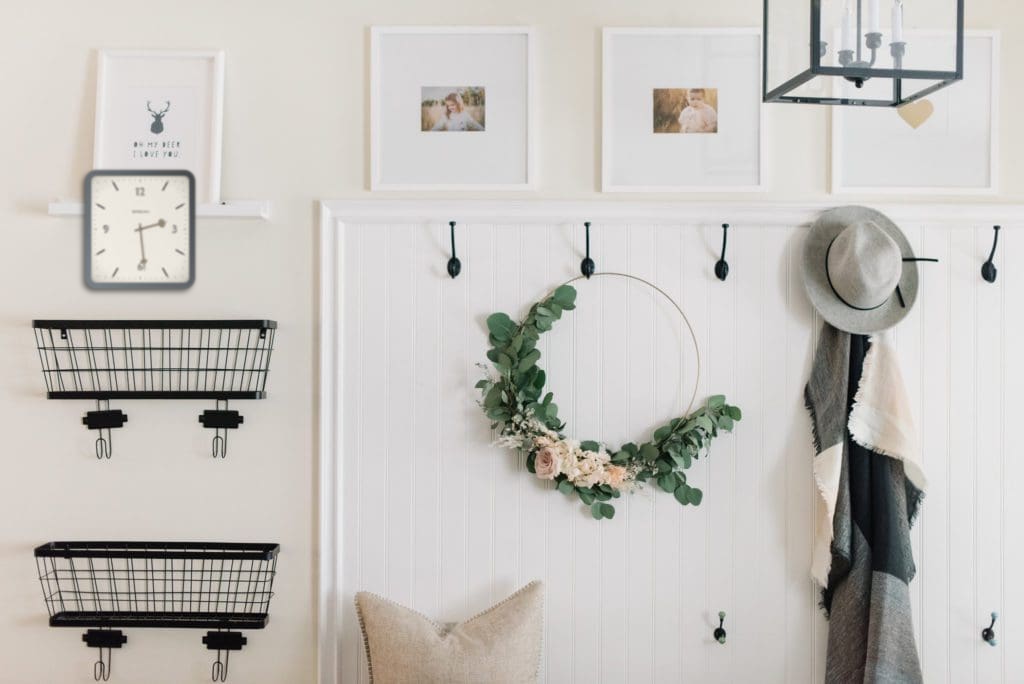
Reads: 2 h 29 min
